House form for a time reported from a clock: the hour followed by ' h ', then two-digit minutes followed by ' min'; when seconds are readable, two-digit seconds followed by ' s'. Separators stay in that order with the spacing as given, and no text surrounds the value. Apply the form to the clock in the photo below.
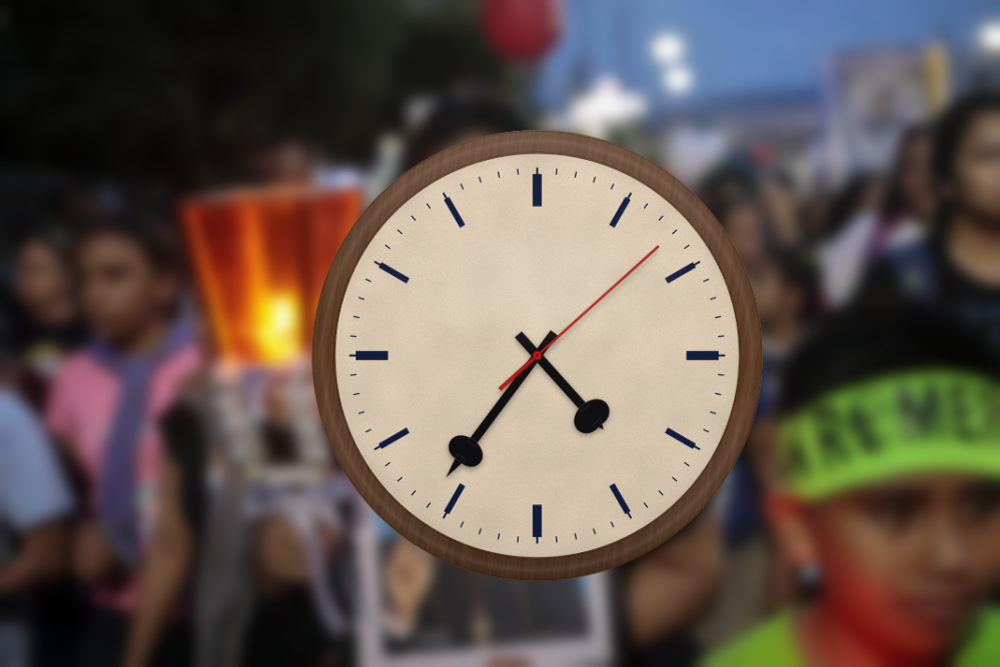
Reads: 4 h 36 min 08 s
